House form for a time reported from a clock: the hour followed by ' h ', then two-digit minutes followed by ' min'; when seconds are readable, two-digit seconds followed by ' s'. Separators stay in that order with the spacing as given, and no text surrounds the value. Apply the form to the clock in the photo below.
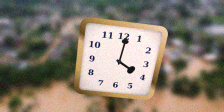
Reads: 4 h 01 min
